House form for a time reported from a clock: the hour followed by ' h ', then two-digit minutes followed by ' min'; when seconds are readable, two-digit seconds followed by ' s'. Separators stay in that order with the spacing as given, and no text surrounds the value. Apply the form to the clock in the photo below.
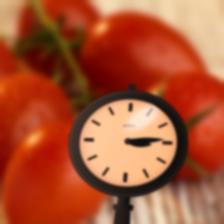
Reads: 3 h 14 min
